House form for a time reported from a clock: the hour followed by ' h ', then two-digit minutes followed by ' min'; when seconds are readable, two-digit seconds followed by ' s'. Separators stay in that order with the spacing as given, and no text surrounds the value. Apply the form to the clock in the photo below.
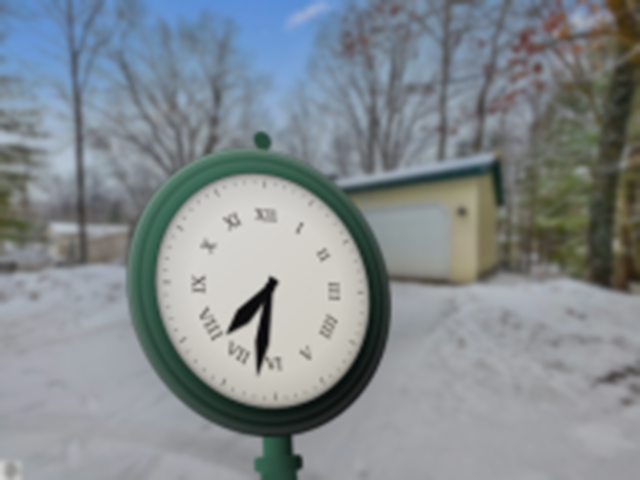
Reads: 7 h 32 min
